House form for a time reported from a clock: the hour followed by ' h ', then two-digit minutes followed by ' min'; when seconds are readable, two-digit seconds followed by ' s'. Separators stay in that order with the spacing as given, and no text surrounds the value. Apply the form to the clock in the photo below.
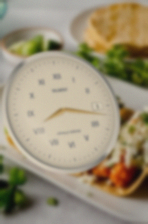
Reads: 8 h 17 min
